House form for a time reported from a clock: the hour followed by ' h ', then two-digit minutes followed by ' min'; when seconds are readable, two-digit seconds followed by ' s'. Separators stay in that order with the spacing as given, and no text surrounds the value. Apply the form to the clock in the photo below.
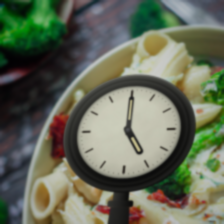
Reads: 5 h 00 min
